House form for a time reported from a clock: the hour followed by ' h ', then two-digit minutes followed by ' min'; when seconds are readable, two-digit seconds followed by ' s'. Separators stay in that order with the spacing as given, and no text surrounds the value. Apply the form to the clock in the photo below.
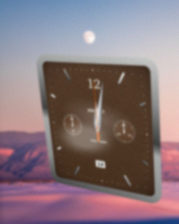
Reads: 12 h 02 min
